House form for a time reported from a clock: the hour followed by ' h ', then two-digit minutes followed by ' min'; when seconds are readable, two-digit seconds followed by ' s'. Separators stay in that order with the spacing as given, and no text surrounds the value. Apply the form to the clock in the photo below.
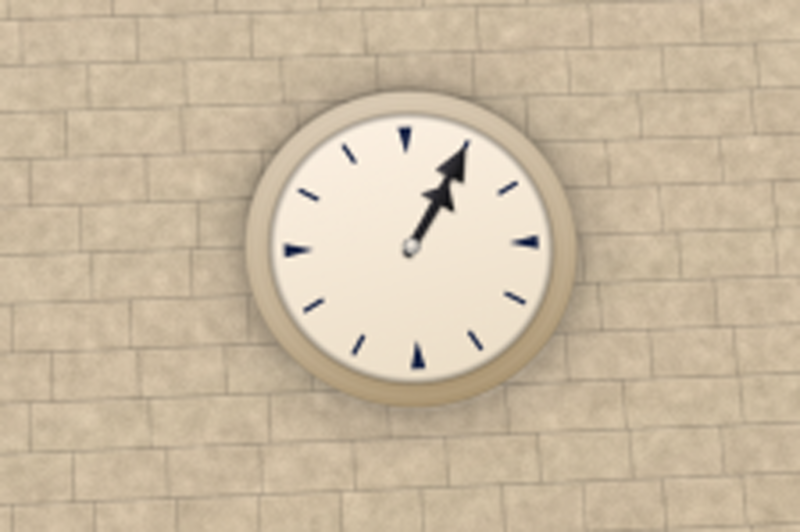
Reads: 1 h 05 min
